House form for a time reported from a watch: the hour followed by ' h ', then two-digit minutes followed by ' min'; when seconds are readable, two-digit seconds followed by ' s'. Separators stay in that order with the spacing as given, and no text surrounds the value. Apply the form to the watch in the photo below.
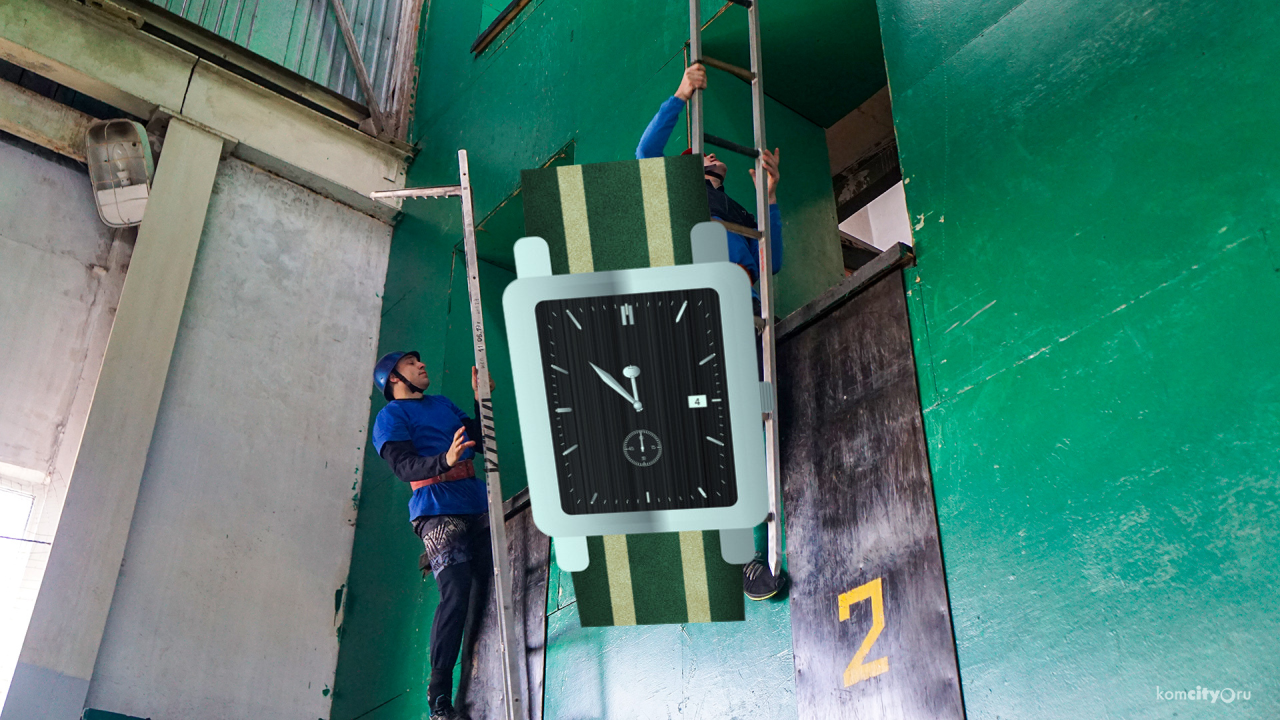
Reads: 11 h 53 min
